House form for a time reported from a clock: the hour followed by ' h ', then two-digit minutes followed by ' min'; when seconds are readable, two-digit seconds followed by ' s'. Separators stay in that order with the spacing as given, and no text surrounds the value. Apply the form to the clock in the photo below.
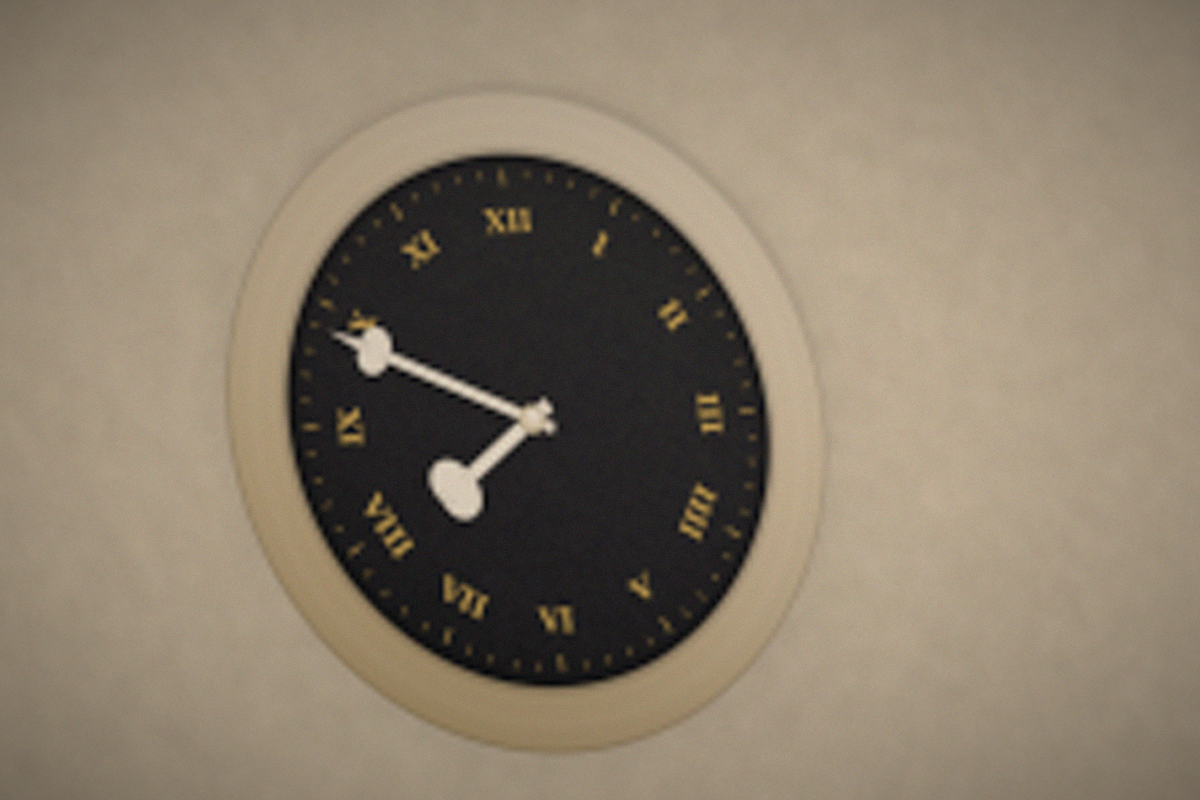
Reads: 7 h 49 min
